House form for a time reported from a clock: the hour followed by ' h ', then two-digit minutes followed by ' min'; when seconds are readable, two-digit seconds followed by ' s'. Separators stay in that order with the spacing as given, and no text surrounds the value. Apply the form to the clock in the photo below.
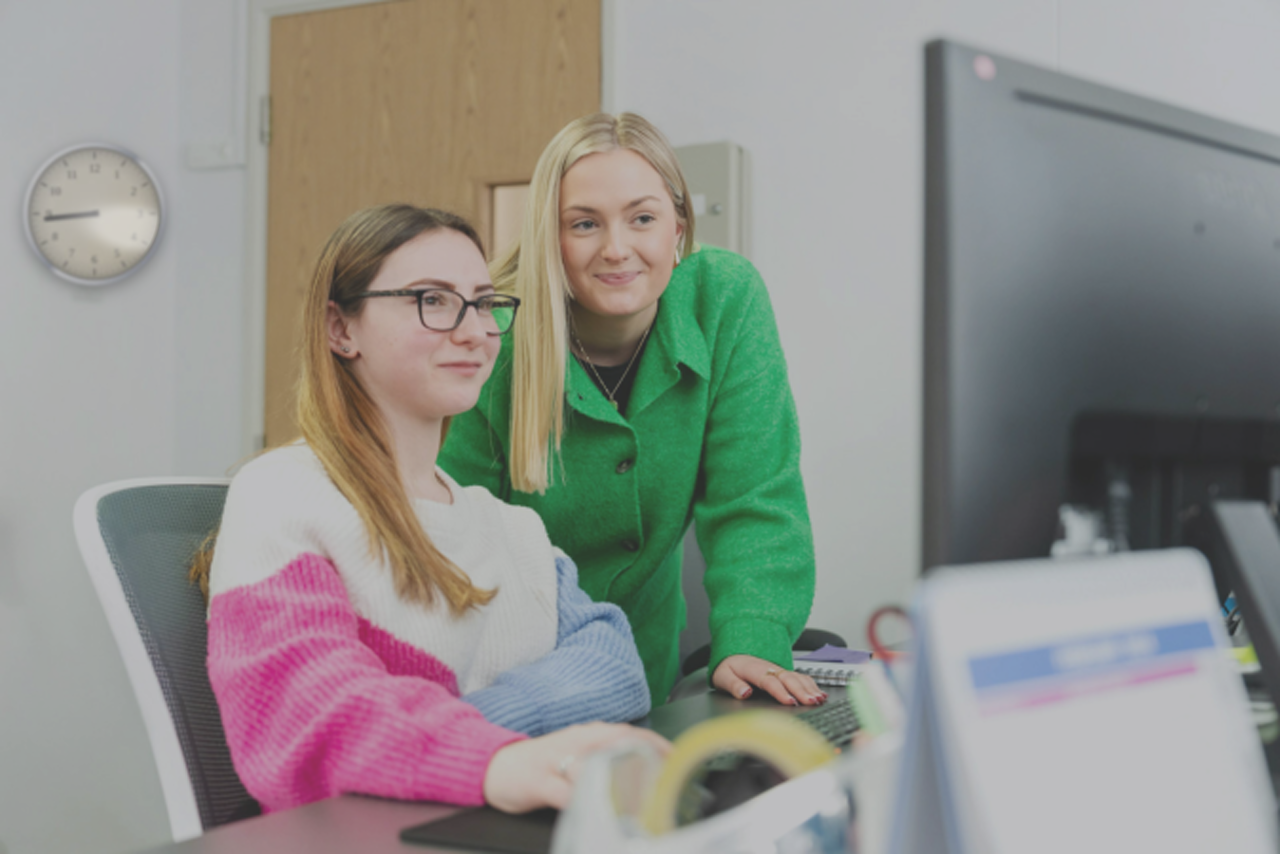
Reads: 8 h 44 min
